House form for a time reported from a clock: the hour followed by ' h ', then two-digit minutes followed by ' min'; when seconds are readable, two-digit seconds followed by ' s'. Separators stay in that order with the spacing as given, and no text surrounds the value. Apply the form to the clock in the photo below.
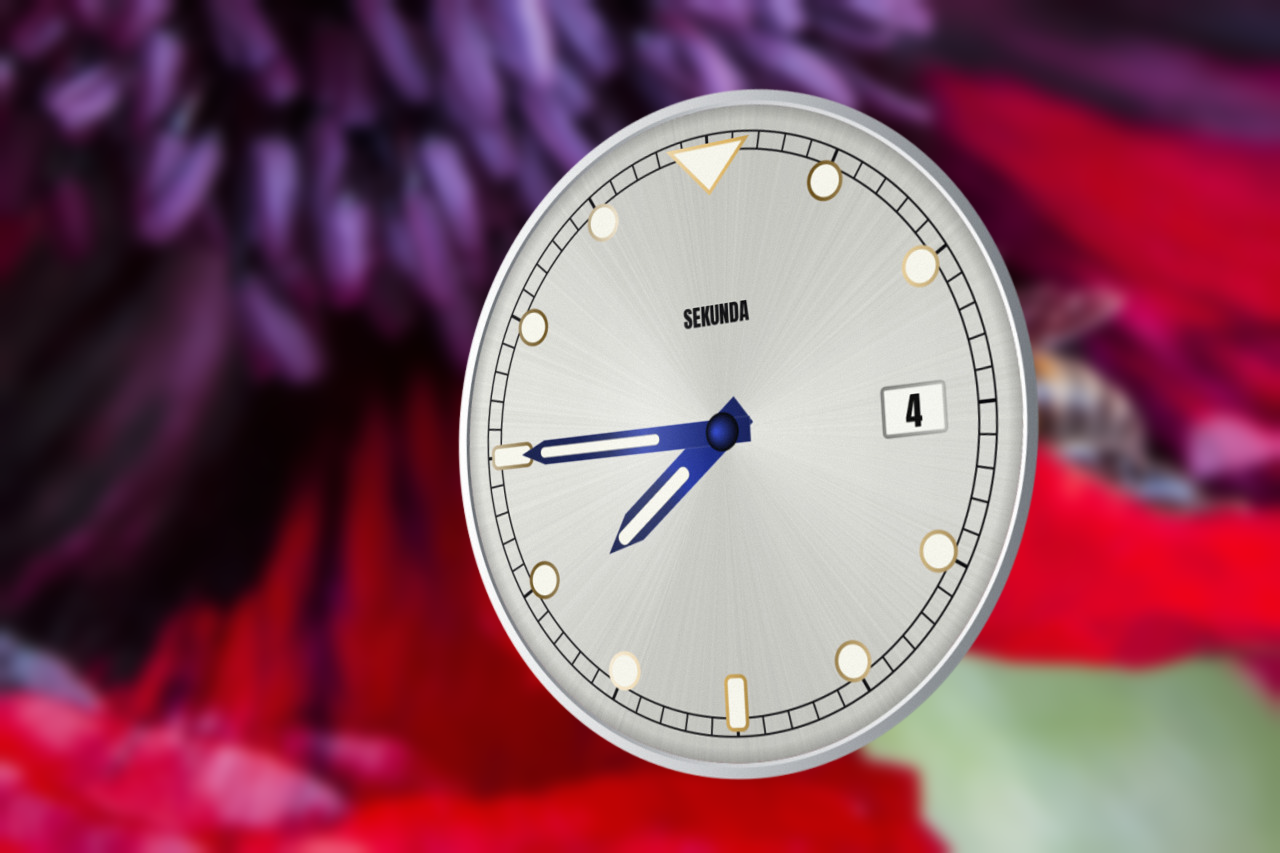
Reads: 7 h 45 min
